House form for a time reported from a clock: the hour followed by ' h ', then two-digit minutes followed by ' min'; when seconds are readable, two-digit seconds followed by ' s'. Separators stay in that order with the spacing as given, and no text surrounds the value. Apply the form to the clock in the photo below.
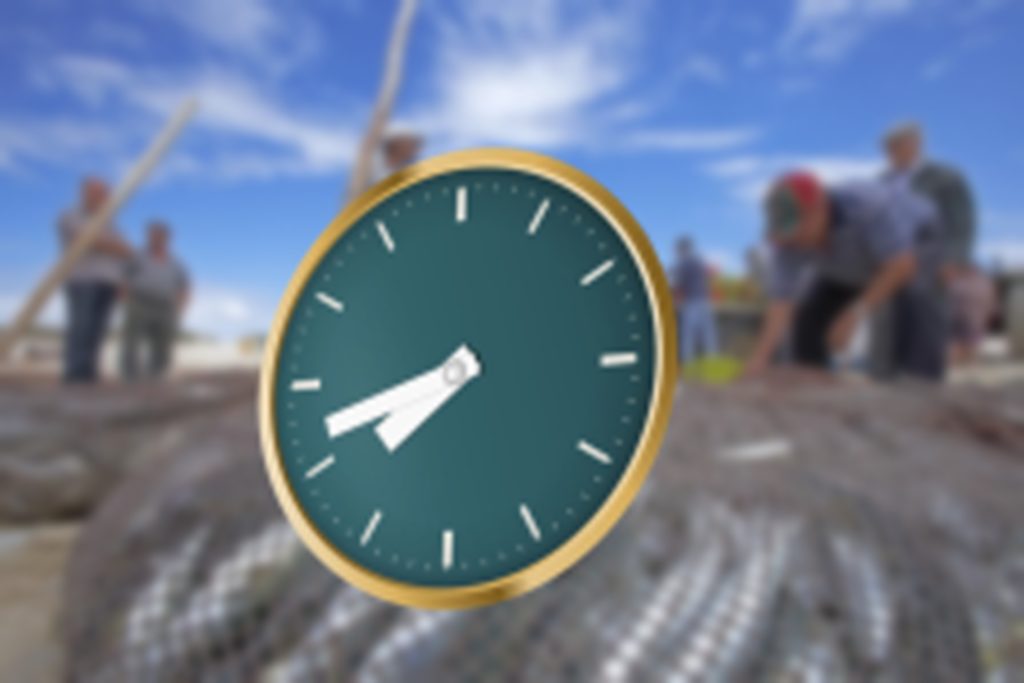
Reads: 7 h 42 min
